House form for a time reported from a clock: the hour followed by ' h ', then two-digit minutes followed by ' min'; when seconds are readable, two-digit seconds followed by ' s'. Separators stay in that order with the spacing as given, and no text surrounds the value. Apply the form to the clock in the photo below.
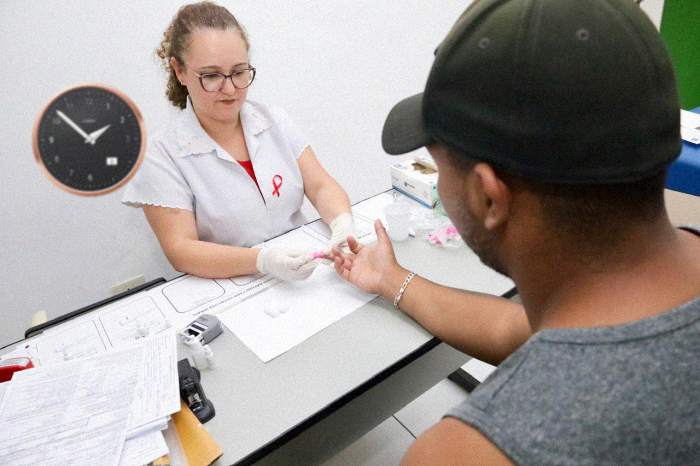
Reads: 1 h 52 min
